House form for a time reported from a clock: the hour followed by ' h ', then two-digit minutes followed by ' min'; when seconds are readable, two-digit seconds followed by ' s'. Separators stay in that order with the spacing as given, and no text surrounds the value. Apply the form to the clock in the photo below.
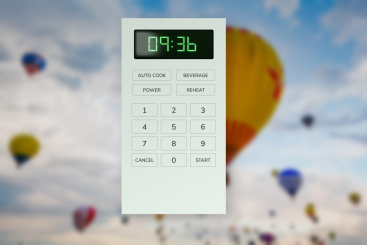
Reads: 9 h 36 min
